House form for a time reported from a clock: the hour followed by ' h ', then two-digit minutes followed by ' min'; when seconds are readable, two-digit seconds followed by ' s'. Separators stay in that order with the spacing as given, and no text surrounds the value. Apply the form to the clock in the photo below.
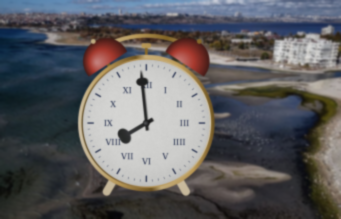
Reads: 7 h 59 min
